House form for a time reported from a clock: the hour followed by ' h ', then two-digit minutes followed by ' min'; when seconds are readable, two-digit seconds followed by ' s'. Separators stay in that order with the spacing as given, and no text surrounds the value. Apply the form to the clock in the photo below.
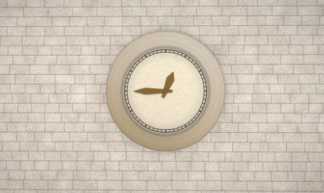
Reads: 12 h 45 min
